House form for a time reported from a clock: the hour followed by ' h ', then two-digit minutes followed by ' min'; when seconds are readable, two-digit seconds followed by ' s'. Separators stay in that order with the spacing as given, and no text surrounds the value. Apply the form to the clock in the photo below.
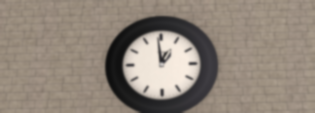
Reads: 12 h 59 min
